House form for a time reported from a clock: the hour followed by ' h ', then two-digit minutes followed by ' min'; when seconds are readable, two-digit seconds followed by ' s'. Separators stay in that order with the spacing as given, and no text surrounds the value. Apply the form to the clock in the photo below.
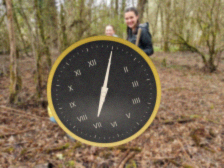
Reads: 7 h 05 min
